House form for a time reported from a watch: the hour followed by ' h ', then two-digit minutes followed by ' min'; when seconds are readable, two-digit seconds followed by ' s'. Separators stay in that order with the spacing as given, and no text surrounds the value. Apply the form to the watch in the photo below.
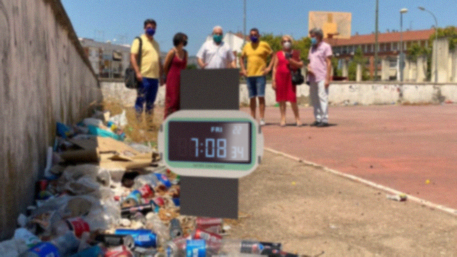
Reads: 7 h 08 min 34 s
